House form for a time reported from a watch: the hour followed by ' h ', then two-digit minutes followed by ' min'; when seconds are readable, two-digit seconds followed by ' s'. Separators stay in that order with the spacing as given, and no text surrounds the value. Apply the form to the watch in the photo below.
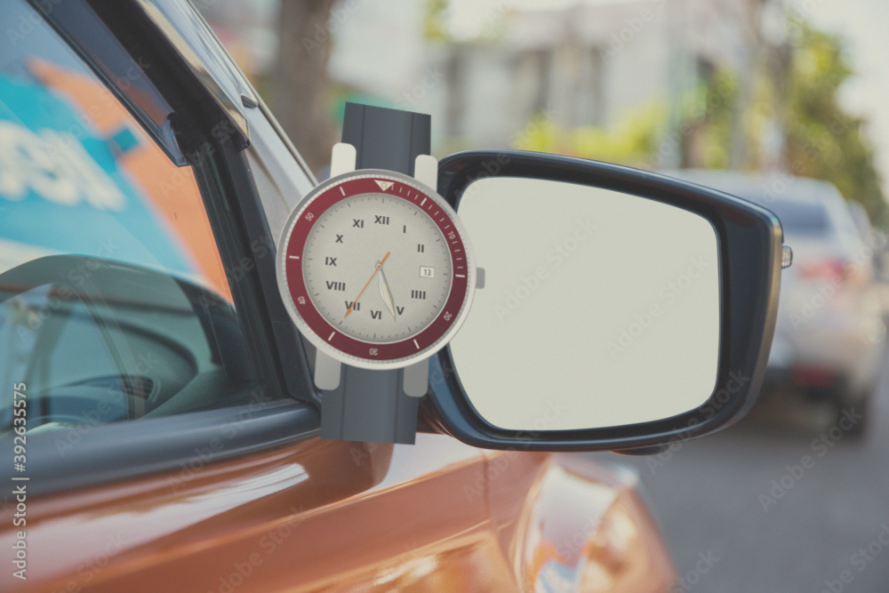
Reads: 5 h 26 min 35 s
